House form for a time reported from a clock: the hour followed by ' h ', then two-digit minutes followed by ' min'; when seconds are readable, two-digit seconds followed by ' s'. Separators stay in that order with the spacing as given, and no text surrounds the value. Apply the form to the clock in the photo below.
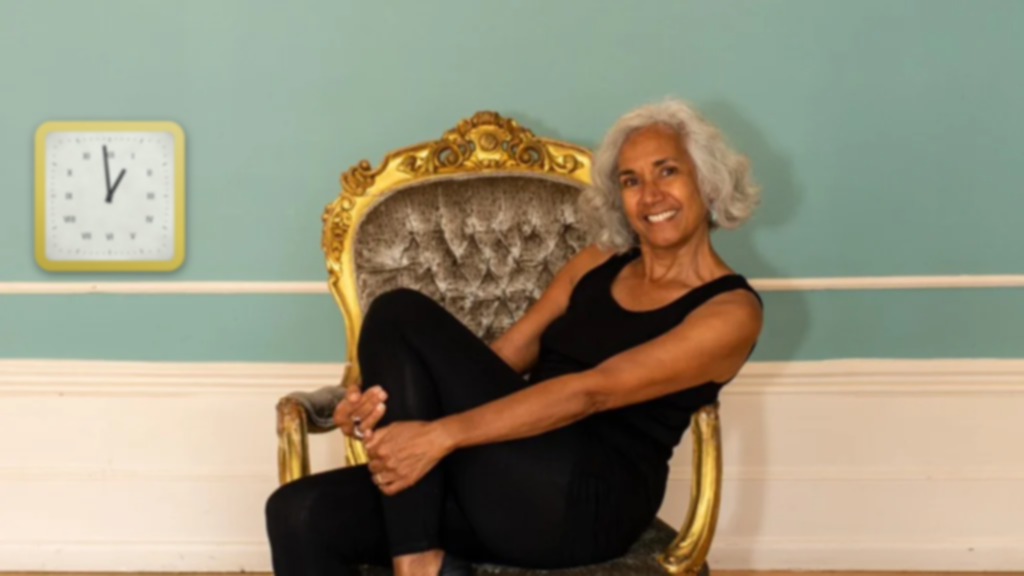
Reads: 12 h 59 min
